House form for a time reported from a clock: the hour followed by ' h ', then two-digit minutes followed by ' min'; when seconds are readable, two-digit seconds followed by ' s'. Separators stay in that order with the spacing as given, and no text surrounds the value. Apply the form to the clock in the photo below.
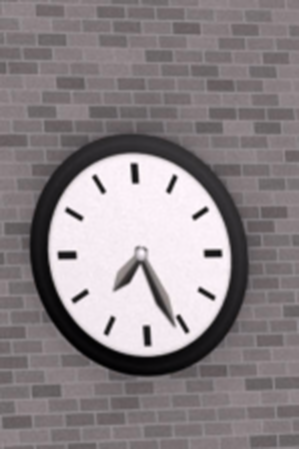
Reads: 7 h 26 min
